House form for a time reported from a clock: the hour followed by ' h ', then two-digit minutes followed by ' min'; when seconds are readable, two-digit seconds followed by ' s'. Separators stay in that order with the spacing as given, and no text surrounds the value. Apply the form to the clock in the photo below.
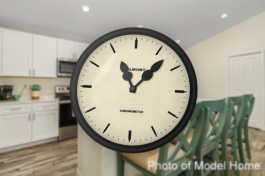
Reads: 11 h 07 min
